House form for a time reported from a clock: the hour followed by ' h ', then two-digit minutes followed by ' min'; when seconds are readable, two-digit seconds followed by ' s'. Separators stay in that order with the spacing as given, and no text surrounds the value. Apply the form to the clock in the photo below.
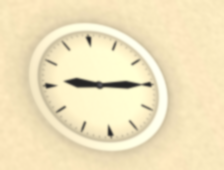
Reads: 9 h 15 min
